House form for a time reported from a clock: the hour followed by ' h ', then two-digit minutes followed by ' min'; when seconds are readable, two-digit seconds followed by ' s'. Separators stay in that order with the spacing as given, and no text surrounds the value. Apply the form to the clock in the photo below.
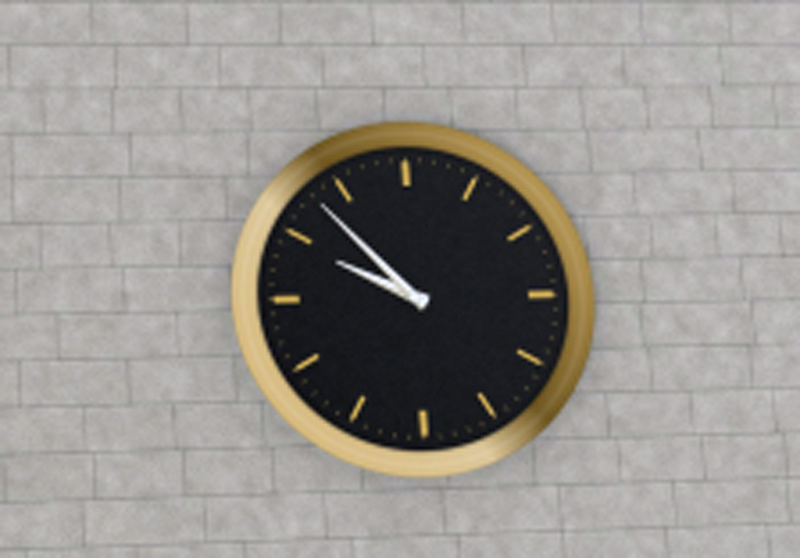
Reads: 9 h 53 min
